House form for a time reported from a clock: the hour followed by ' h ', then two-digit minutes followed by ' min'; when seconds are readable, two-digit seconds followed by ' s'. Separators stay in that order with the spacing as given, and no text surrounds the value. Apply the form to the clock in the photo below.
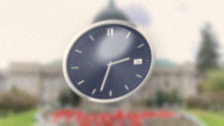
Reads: 2 h 33 min
